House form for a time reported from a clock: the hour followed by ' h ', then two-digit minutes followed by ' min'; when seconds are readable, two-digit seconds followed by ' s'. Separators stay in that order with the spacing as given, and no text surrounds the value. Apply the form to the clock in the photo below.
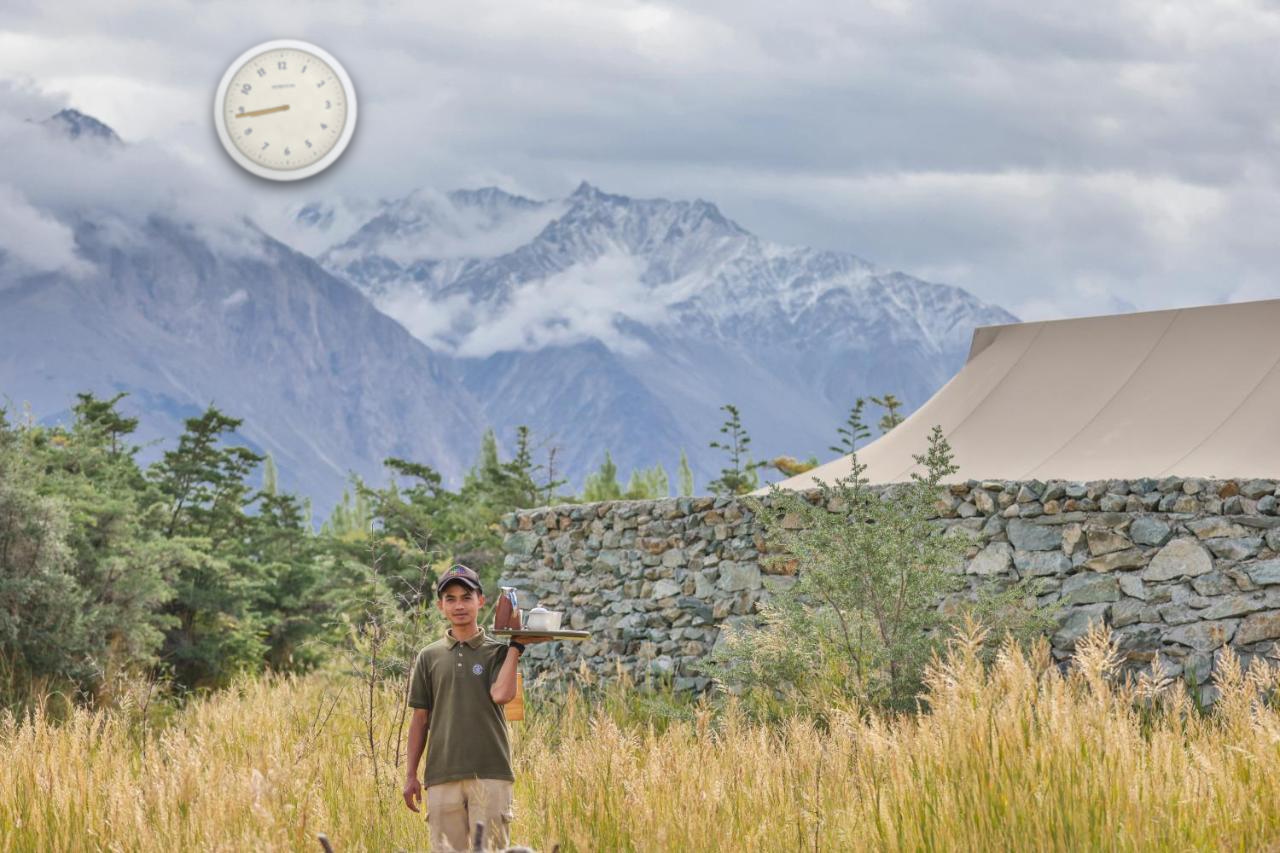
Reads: 8 h 44 min
